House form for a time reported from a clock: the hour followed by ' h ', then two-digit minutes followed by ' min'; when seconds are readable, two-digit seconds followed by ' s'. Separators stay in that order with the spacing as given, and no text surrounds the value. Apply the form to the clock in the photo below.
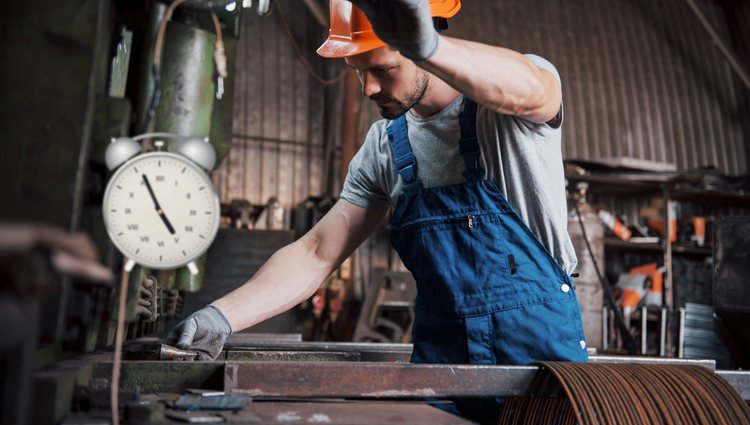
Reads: 4 h 56 min
